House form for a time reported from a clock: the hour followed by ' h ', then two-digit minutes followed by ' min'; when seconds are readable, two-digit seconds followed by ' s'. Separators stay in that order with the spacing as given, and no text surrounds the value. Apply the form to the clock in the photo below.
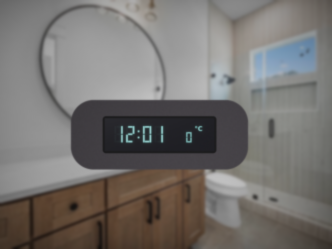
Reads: 12 h 01 min
